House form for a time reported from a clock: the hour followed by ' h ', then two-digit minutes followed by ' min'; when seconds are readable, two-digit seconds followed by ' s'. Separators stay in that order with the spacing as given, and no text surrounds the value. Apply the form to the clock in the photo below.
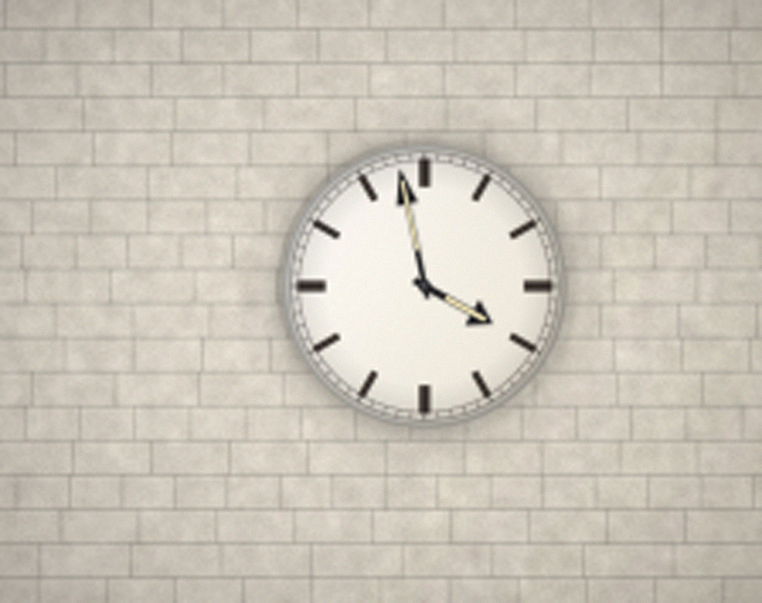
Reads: 3 h 58 min
